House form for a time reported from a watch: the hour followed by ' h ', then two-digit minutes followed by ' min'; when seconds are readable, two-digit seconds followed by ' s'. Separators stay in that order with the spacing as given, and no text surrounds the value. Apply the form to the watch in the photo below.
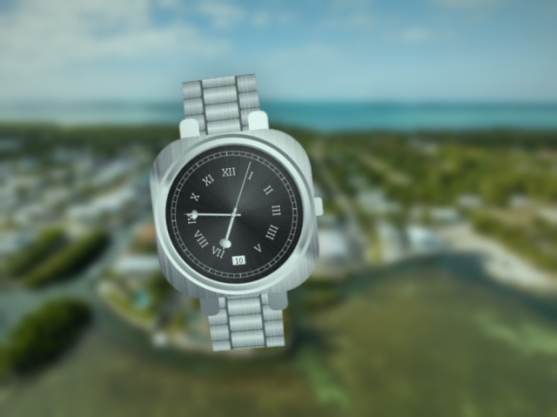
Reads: 6 h 46 min 04 s
